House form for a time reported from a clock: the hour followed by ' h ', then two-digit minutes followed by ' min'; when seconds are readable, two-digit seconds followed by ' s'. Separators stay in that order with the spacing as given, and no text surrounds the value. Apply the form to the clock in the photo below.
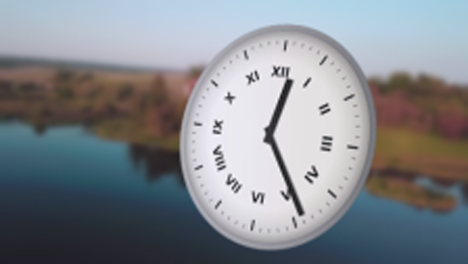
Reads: 12 h 24 min
